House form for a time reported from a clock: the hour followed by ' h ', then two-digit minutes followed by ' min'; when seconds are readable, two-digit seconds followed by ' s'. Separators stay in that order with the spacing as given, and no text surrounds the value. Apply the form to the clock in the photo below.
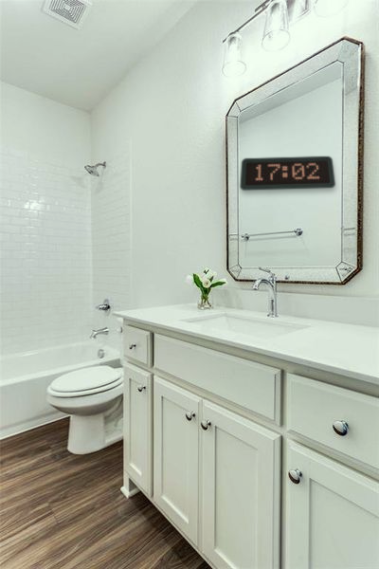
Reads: 17 h 02 min
